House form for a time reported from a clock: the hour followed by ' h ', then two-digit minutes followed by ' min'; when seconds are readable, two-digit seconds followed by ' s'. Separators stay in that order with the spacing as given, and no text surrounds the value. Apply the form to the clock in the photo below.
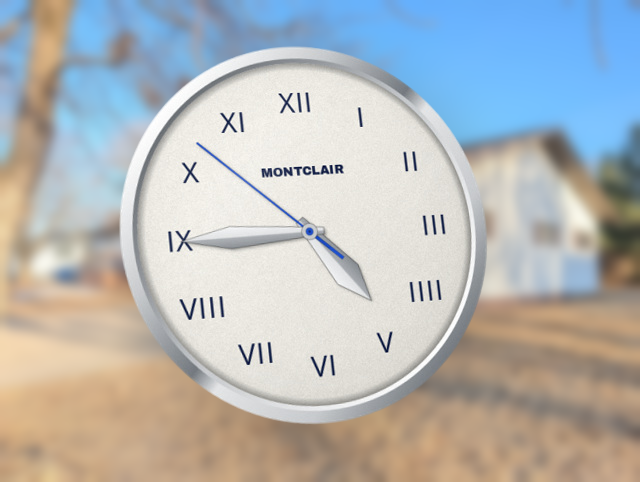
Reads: 4 h 44 min 52 s
